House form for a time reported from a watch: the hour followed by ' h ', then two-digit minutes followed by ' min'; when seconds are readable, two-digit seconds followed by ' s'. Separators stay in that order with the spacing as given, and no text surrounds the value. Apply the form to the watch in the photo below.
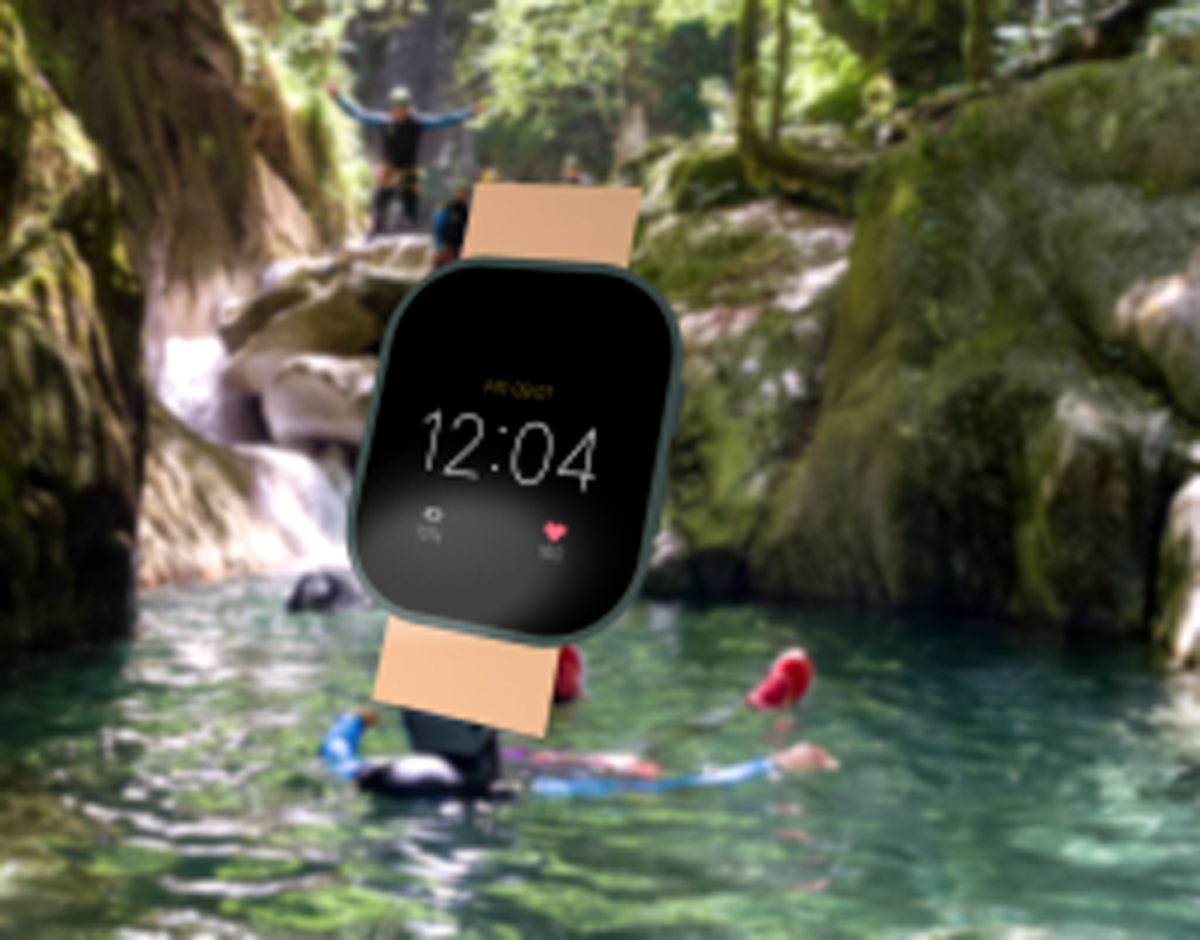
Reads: 12 h 04 min
